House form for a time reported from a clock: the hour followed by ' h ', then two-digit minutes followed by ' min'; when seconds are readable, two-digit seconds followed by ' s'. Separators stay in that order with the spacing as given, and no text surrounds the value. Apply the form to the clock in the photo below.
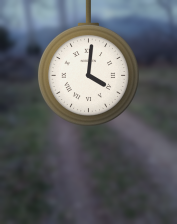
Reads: 4 h 01 min
